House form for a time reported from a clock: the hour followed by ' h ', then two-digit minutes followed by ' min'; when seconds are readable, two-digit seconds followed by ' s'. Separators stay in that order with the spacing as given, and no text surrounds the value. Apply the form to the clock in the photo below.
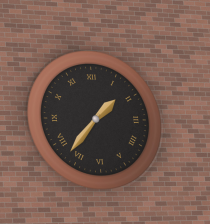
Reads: 1 h 37 min
